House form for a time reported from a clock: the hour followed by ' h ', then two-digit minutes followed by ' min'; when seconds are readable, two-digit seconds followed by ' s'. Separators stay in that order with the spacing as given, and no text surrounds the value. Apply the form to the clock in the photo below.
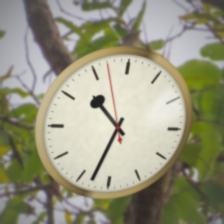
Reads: 10 h 32 min 57 s
